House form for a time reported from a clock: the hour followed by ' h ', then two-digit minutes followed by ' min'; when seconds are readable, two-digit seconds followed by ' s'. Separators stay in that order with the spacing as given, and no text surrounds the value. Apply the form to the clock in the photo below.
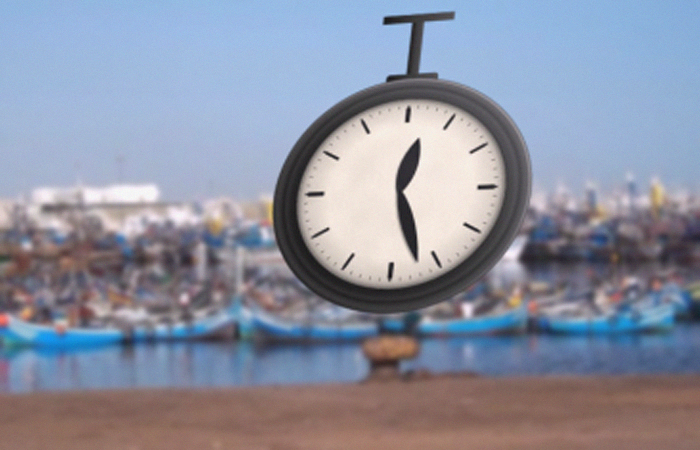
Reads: 12 h 27 min
